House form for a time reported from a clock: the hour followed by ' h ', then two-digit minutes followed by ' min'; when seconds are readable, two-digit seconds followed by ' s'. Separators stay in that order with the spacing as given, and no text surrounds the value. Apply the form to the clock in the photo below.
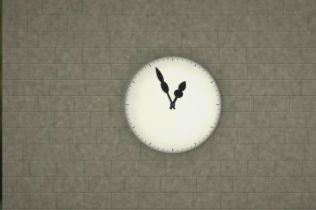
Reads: 12 h 56 min
